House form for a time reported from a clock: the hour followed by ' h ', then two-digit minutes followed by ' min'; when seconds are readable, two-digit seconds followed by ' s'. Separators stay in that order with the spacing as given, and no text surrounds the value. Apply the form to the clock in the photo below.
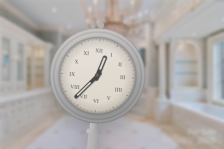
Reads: 12 h 37 min
